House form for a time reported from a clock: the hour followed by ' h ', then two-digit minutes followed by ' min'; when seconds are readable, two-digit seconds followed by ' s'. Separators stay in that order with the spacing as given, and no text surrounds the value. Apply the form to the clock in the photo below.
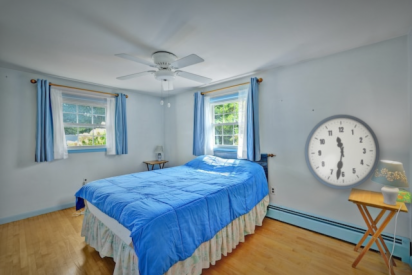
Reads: 11 h 32 min
